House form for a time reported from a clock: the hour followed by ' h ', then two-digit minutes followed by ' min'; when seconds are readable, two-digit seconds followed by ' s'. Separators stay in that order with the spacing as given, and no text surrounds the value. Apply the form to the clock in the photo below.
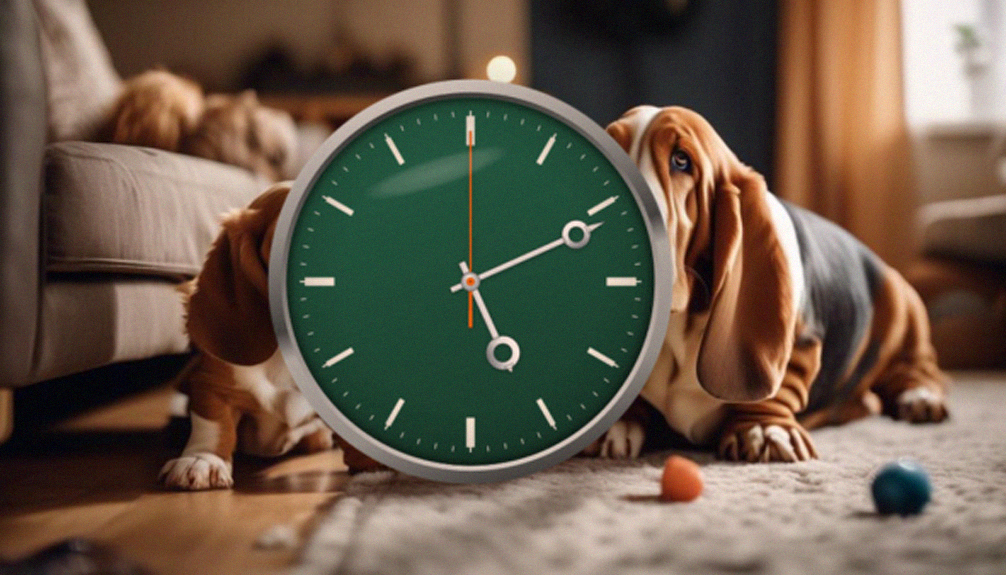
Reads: 5 h 11 min 00 s
